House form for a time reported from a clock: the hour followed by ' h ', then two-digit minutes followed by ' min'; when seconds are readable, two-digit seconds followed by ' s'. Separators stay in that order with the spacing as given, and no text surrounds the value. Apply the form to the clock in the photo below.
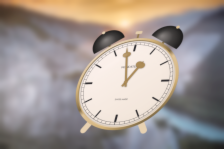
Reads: 12 h 58 min
